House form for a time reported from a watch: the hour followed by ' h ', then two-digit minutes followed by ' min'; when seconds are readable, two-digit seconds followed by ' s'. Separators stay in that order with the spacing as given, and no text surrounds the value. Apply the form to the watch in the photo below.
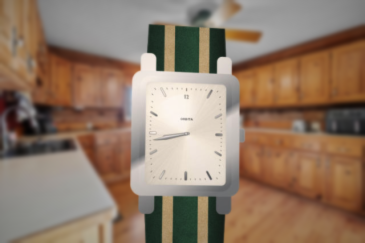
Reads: 8 h 43 min
